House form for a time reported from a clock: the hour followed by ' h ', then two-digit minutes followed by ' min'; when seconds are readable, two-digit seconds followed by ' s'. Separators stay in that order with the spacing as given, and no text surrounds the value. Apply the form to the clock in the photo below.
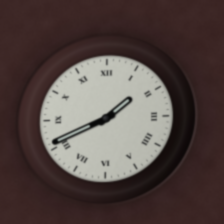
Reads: 1 h 41 min
